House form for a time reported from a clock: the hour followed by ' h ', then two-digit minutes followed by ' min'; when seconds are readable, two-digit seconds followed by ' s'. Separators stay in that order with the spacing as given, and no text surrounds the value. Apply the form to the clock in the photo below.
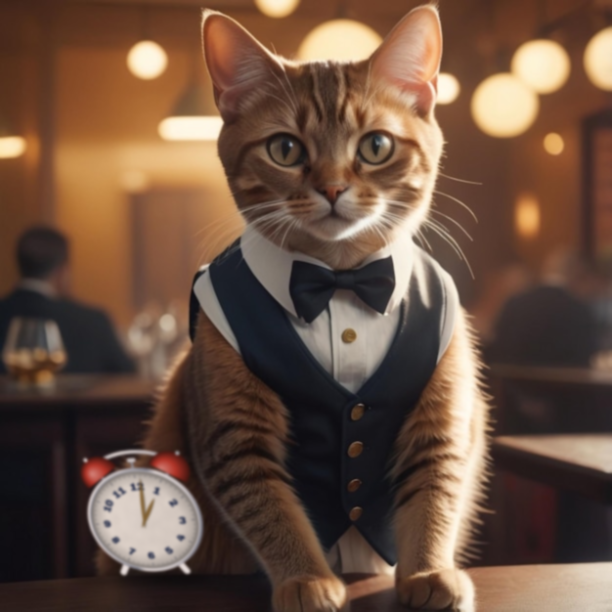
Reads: 1 h 01 min
